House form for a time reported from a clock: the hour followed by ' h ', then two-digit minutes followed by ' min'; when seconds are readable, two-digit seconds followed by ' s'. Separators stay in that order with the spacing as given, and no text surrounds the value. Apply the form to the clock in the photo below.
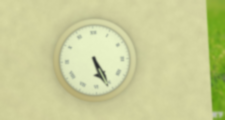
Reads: 5 h 26 min
